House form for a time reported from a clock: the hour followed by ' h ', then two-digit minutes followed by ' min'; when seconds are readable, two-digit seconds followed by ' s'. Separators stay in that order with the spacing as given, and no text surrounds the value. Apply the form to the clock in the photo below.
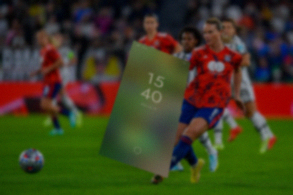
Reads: 15 h 40 min
